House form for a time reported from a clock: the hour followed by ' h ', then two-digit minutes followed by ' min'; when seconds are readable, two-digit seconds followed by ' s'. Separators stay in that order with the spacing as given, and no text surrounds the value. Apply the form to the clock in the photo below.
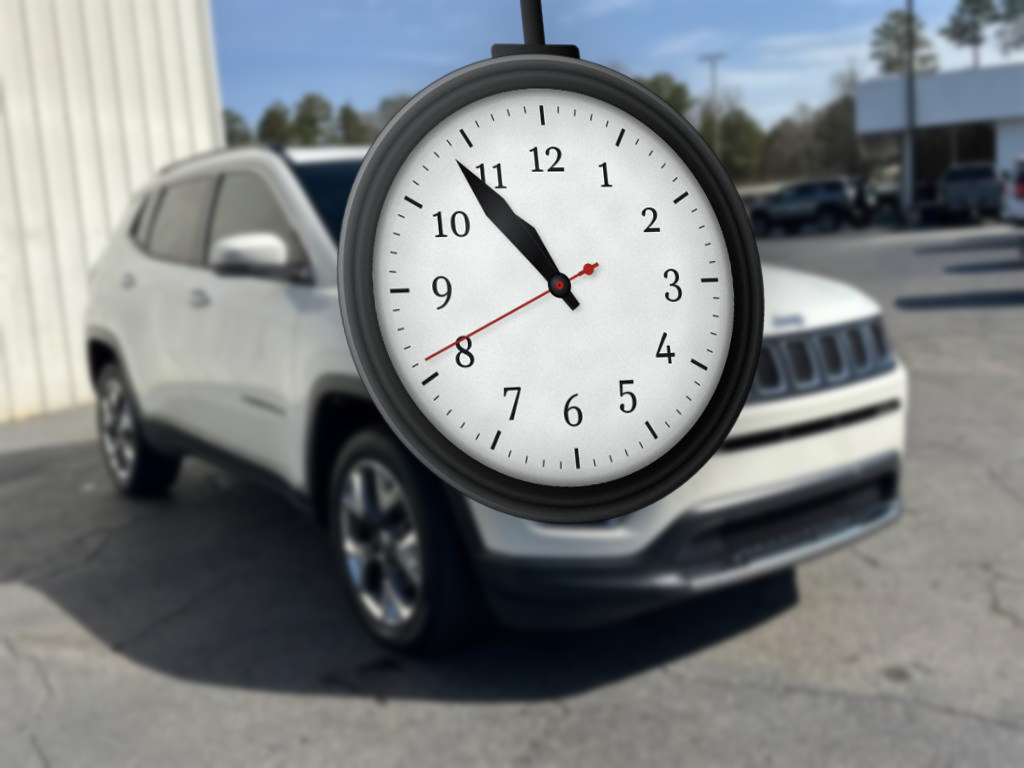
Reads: 10 h 53 min 41 s
